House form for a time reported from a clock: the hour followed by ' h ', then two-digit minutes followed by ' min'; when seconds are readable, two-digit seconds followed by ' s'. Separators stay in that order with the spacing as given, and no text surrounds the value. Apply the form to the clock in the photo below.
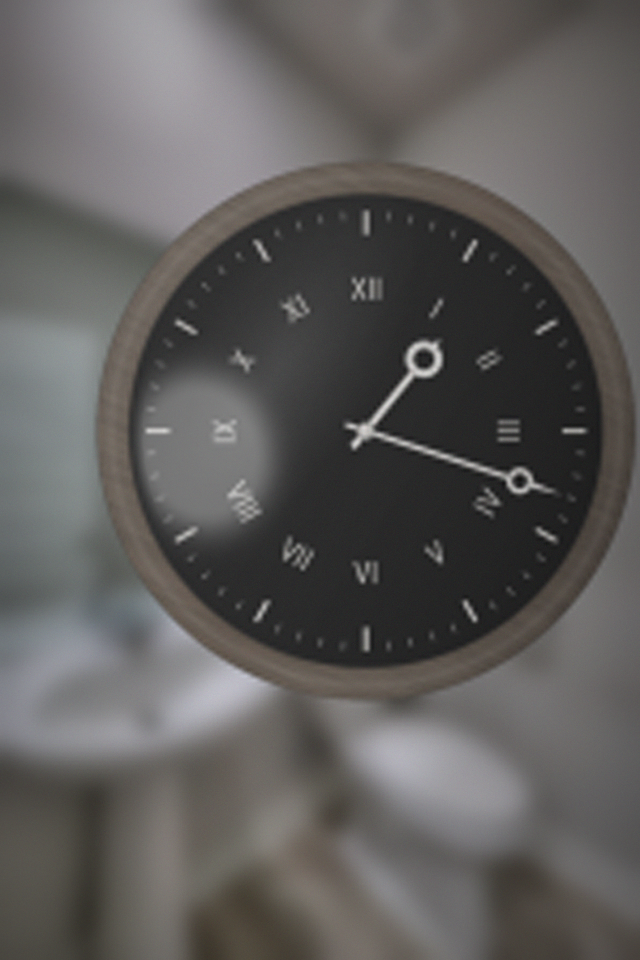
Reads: 1 h 18 min
